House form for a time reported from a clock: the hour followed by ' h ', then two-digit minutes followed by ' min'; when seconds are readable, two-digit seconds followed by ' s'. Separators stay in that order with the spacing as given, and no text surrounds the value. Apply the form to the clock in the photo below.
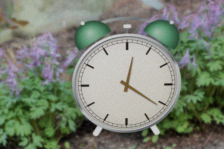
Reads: 12 h 21 min
